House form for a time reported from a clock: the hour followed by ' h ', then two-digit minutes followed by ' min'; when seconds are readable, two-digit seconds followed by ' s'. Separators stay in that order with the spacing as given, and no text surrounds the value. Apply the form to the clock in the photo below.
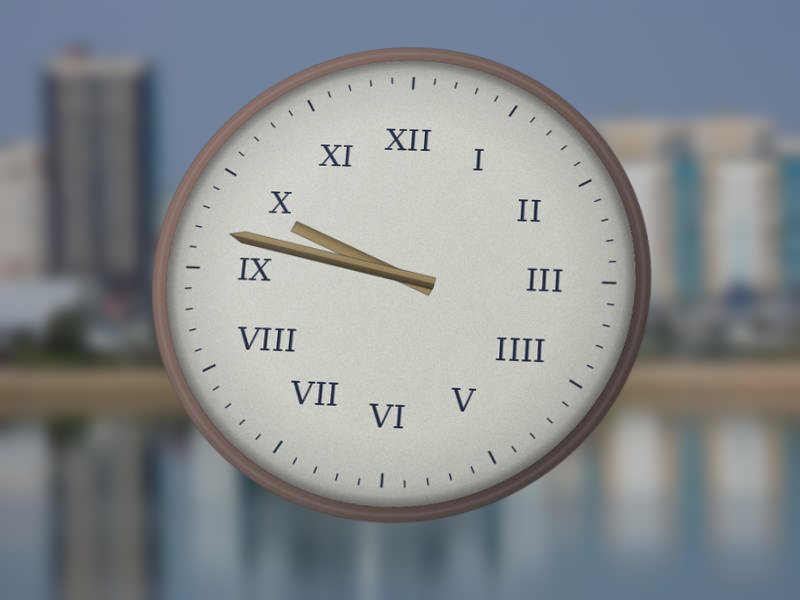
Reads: 9 h 47 min
